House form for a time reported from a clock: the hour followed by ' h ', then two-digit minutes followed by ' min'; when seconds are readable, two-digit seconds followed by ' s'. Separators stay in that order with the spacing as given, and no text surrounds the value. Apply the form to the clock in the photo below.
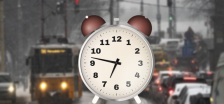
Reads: 6 h 47 min
